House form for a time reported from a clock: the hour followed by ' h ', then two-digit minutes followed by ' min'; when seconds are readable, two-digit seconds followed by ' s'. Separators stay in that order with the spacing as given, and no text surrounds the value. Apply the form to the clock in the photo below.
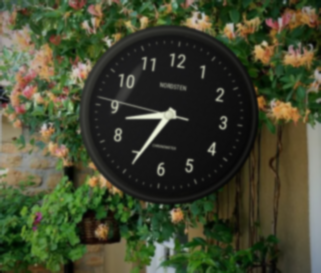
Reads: 8 h 34 min 46 s
